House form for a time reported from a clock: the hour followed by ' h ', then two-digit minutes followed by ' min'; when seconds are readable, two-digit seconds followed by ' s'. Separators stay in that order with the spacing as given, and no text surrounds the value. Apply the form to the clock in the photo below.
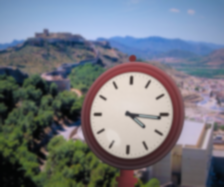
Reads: 4 h 16 min
